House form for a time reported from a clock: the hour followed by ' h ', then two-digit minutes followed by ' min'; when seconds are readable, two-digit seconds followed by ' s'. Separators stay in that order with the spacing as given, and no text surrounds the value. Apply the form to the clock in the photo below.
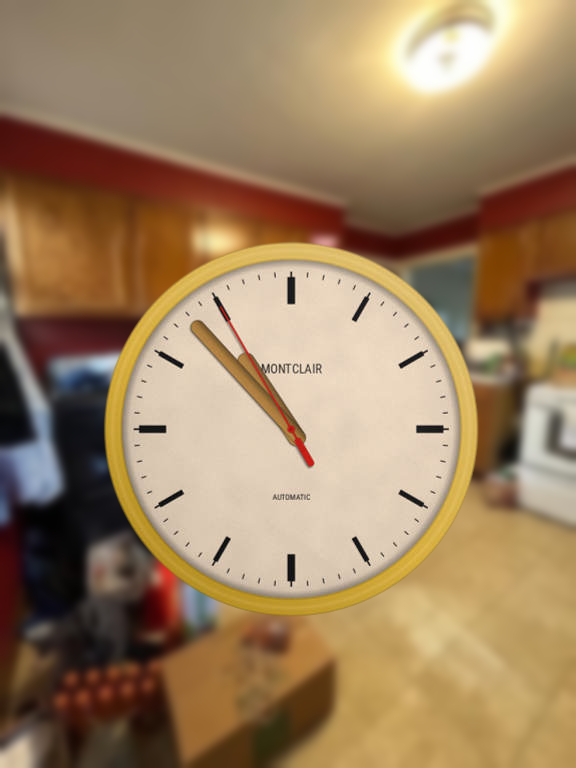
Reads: 10 h 52 min 55 s
